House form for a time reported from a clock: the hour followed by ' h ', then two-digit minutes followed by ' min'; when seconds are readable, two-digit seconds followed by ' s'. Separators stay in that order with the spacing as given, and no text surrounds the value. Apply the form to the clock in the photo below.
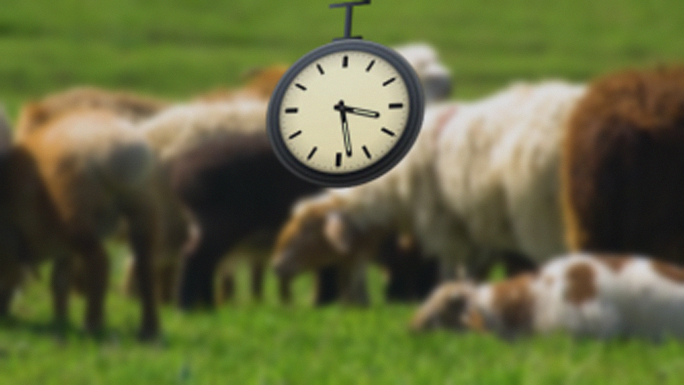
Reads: 3 h 28 min
